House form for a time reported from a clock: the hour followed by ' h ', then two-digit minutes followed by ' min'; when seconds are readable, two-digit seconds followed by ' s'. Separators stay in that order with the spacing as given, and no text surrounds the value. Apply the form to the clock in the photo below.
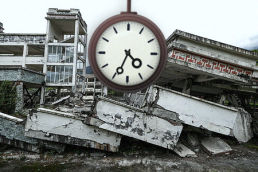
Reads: 4 h 34 min
